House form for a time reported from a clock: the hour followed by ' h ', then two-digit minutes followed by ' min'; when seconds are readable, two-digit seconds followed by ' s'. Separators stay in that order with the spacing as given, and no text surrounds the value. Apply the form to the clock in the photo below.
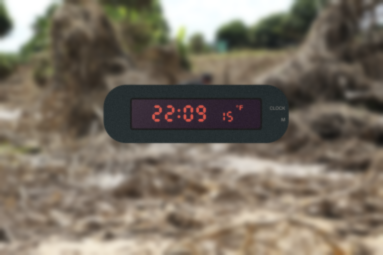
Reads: 22 h 09 min
